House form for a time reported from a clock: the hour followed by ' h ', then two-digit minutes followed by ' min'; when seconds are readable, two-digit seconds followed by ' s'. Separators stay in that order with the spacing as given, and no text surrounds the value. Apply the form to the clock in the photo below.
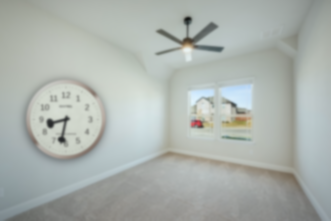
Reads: 8 h 32 min
